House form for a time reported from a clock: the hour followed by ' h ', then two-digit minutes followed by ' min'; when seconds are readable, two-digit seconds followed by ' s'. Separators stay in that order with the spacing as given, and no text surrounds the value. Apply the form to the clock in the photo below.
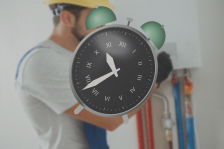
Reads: 10 h 38 min
